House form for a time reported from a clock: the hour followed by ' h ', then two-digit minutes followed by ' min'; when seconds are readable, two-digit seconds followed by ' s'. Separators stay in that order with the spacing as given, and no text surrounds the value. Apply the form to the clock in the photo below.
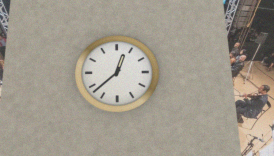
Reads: 12 h 38 min
